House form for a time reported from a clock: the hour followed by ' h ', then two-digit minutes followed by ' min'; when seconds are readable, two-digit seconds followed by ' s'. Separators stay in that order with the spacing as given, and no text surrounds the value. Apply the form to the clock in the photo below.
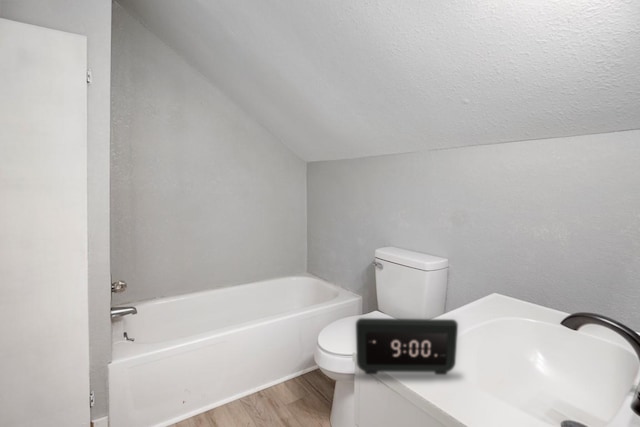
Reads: 9 h 00 min
